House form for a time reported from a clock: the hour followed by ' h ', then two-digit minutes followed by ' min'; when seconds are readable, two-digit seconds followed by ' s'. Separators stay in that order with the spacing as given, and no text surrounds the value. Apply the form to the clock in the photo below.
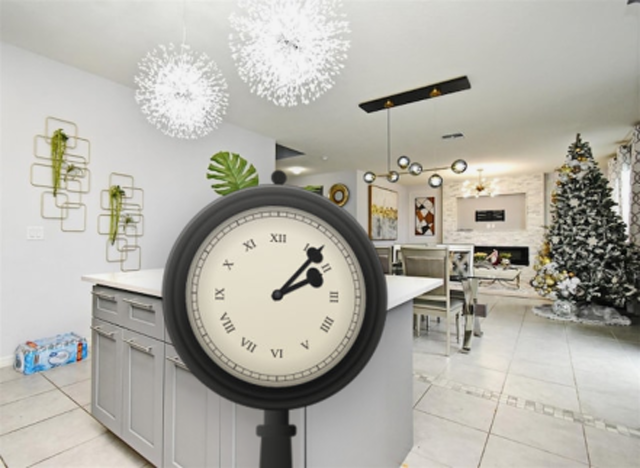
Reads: 2 h 07 min
